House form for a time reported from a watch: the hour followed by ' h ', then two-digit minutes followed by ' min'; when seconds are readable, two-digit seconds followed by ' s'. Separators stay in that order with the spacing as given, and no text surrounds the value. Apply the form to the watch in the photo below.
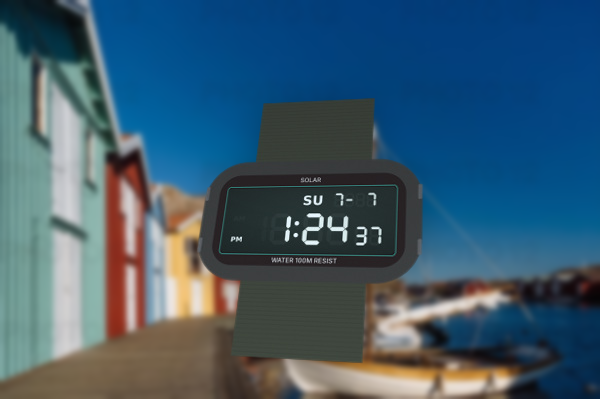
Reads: 1 h 24 min 37 s
